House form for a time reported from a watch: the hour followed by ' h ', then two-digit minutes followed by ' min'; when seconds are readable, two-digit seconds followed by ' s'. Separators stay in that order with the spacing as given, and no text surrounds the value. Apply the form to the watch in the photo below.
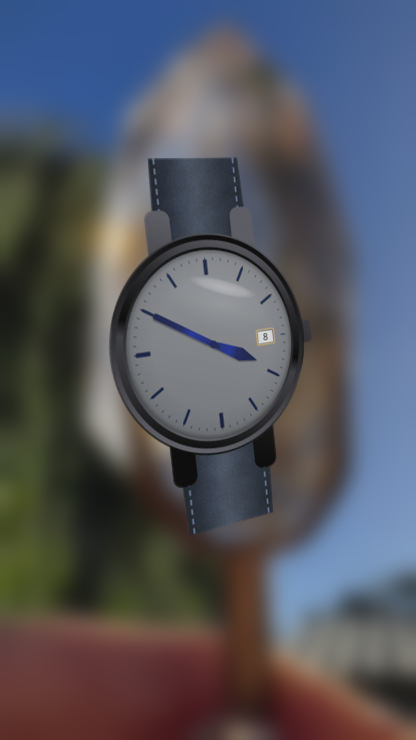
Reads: 3 h 50 min
